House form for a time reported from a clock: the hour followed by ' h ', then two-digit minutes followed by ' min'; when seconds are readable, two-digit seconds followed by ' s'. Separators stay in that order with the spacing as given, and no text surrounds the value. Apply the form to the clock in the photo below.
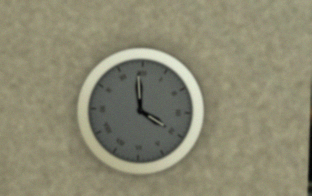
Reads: 3 h 59 min
